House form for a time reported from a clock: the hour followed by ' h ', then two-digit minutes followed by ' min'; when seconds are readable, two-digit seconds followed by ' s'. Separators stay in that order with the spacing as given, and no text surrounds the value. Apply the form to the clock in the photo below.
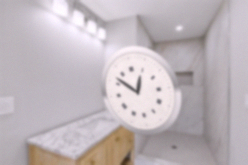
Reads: 12 h 52 min
